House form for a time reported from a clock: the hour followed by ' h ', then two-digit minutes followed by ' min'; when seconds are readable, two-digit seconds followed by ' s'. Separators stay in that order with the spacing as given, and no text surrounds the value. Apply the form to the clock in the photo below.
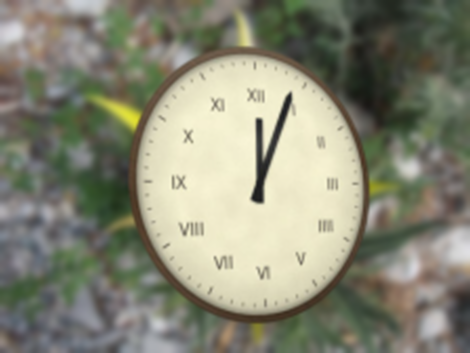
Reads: 12 h 04 min
